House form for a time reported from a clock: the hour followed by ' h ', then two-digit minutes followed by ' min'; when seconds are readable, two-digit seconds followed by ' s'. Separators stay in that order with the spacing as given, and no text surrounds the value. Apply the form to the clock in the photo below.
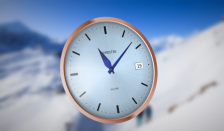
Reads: 11 h 08 min
